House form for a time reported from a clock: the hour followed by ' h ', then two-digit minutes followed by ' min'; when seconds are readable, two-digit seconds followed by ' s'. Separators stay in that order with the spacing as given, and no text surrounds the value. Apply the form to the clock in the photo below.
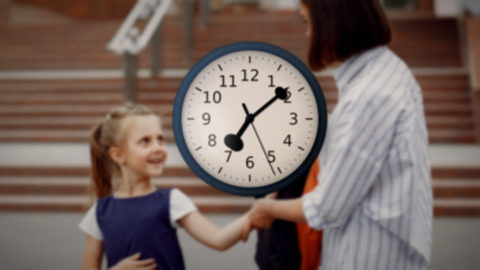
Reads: 7 h 08 min 26 s
